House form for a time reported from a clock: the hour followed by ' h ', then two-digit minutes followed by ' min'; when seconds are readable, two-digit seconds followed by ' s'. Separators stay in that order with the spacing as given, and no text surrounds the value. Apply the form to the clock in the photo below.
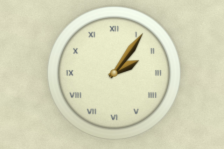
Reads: 2 h 06 min
